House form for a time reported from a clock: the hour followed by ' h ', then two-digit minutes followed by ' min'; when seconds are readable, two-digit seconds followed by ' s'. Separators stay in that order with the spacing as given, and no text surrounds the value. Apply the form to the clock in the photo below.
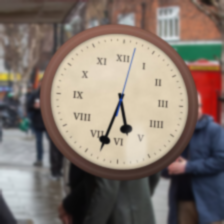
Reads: 5 h 33 min 02 s
